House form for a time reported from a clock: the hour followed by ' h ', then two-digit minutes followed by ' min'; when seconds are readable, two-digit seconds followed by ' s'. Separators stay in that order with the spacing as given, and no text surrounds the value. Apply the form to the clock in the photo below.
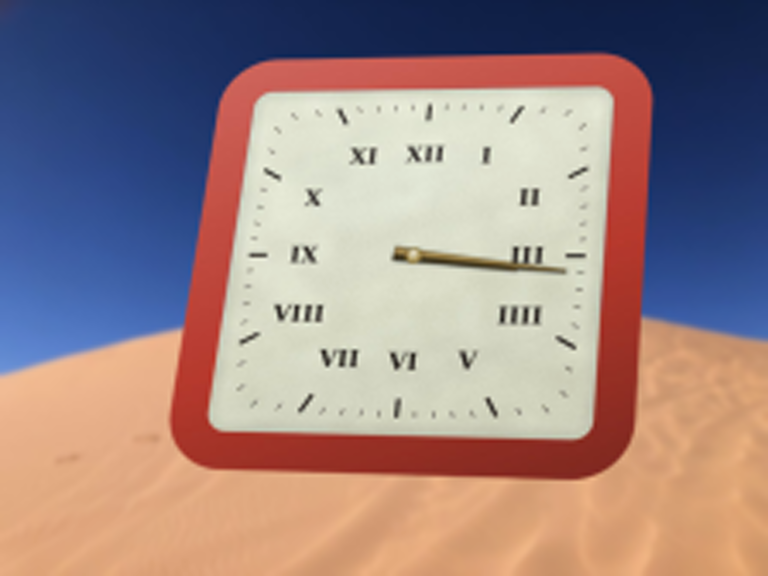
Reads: 3 h 16 min
